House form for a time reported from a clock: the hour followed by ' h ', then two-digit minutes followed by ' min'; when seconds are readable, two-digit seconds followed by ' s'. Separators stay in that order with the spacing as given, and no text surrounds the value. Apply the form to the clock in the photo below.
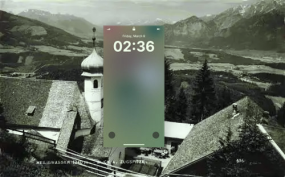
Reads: 2 h 36 min
